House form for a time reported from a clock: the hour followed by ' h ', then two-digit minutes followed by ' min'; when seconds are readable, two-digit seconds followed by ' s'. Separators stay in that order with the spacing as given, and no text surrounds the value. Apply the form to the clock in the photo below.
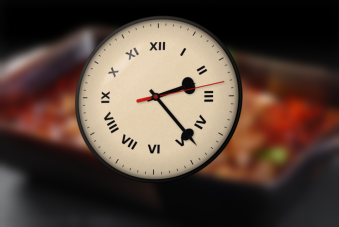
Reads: 2 h 23 min 13 s
